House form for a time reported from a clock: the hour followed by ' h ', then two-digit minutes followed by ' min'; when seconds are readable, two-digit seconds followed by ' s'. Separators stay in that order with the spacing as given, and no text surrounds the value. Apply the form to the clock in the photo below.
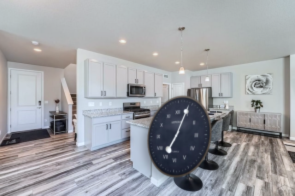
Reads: 7 h 04 min
